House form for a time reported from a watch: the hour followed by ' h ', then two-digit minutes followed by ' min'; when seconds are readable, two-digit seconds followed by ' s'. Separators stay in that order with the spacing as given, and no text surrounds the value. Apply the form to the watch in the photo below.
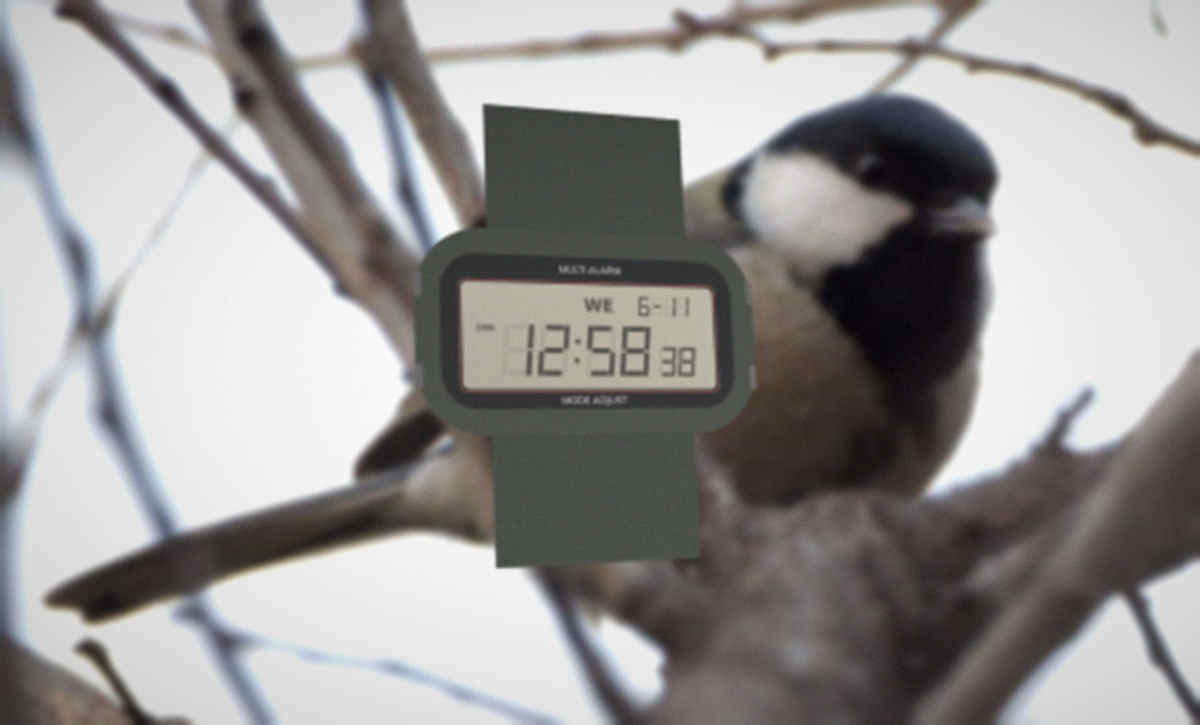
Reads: 12 h 58 min 38 s
